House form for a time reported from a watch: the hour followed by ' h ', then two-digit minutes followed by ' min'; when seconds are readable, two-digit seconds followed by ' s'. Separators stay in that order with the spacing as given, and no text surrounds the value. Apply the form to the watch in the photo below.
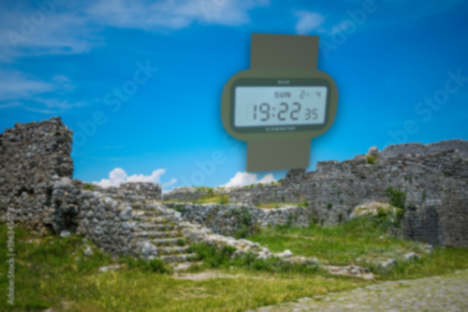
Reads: 19 h 22 min 35 s
